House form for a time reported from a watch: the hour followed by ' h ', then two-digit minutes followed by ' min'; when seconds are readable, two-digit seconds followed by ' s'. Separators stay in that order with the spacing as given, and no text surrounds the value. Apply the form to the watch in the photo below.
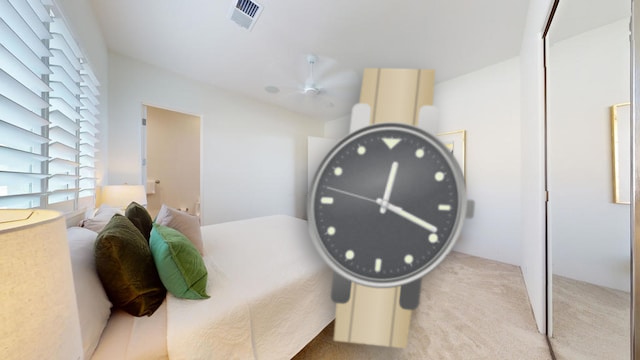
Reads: 12 h 18 min 47 s
